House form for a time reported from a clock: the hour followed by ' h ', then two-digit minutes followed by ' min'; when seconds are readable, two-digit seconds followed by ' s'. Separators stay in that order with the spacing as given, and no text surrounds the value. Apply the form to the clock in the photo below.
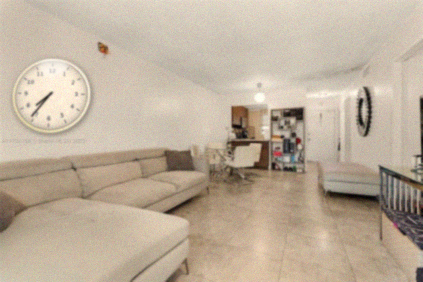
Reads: 7 h 36 min
